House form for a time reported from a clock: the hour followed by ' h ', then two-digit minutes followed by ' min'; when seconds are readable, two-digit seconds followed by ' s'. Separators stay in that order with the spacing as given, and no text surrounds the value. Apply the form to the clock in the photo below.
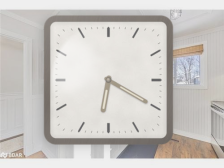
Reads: 6 h 20 min
